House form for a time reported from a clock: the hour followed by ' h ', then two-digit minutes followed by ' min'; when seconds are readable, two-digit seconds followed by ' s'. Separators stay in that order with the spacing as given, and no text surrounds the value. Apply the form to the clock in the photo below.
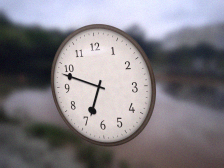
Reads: 6 h 48 min
